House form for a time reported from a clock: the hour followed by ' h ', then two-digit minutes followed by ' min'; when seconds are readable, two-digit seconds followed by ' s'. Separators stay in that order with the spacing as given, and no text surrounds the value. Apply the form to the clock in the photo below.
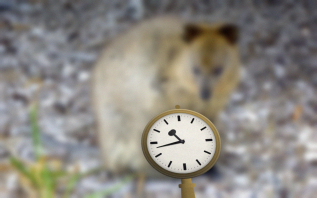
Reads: 10 h 43 min
